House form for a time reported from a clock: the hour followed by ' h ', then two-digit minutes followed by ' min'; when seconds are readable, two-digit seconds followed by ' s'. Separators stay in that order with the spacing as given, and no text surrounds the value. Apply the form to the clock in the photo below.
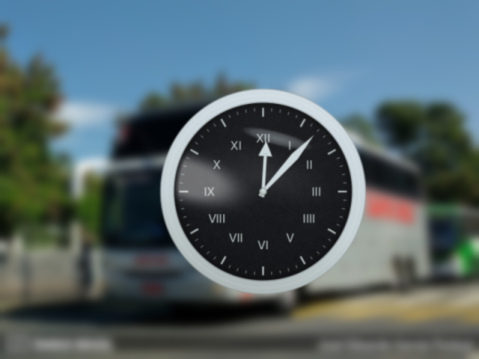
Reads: 12 h 07 min
